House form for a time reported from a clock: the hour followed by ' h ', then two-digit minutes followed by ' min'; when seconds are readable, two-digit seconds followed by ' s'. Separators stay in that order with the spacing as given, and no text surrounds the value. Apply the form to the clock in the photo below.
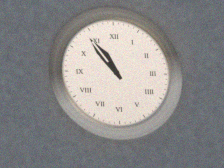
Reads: 10 h 54 min
